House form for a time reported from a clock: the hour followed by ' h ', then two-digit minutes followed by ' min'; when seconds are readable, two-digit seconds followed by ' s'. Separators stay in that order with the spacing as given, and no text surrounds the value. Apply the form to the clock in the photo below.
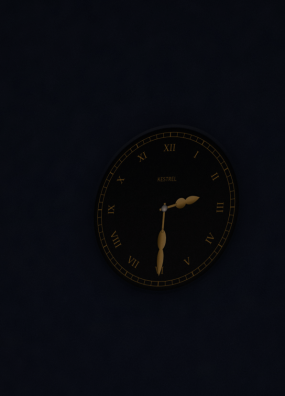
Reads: 2 h 30 min
